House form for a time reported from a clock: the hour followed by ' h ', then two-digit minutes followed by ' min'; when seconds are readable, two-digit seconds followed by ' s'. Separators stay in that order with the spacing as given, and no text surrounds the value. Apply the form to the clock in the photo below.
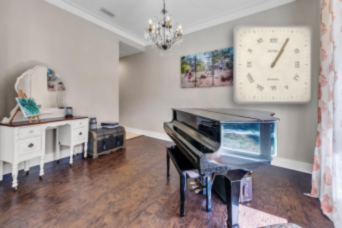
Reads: 1 h 05 min
